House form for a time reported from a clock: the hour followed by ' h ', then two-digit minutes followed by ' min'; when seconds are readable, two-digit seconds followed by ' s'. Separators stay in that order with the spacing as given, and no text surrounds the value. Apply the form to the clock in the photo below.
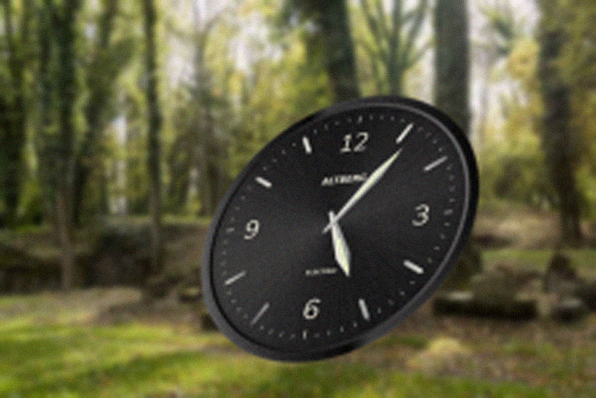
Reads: 5 h 06 min
